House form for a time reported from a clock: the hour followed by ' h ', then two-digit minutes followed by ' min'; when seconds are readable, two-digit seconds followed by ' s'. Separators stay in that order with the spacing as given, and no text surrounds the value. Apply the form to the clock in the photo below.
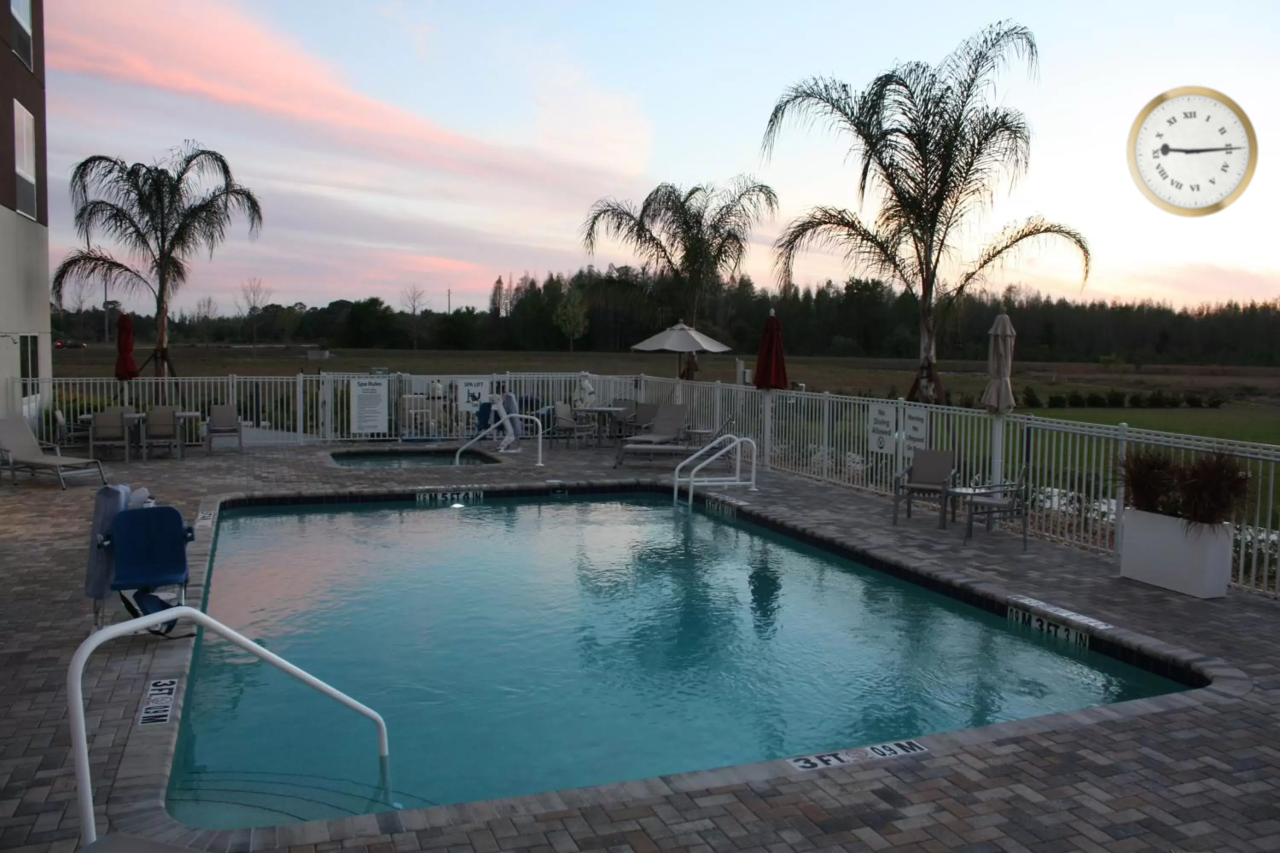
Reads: 9 h 15 min
